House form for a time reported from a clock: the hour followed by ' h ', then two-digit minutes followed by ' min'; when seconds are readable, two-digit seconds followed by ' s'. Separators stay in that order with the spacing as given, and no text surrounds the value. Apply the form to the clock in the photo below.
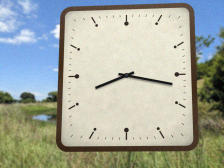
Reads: 8 h 17 min
